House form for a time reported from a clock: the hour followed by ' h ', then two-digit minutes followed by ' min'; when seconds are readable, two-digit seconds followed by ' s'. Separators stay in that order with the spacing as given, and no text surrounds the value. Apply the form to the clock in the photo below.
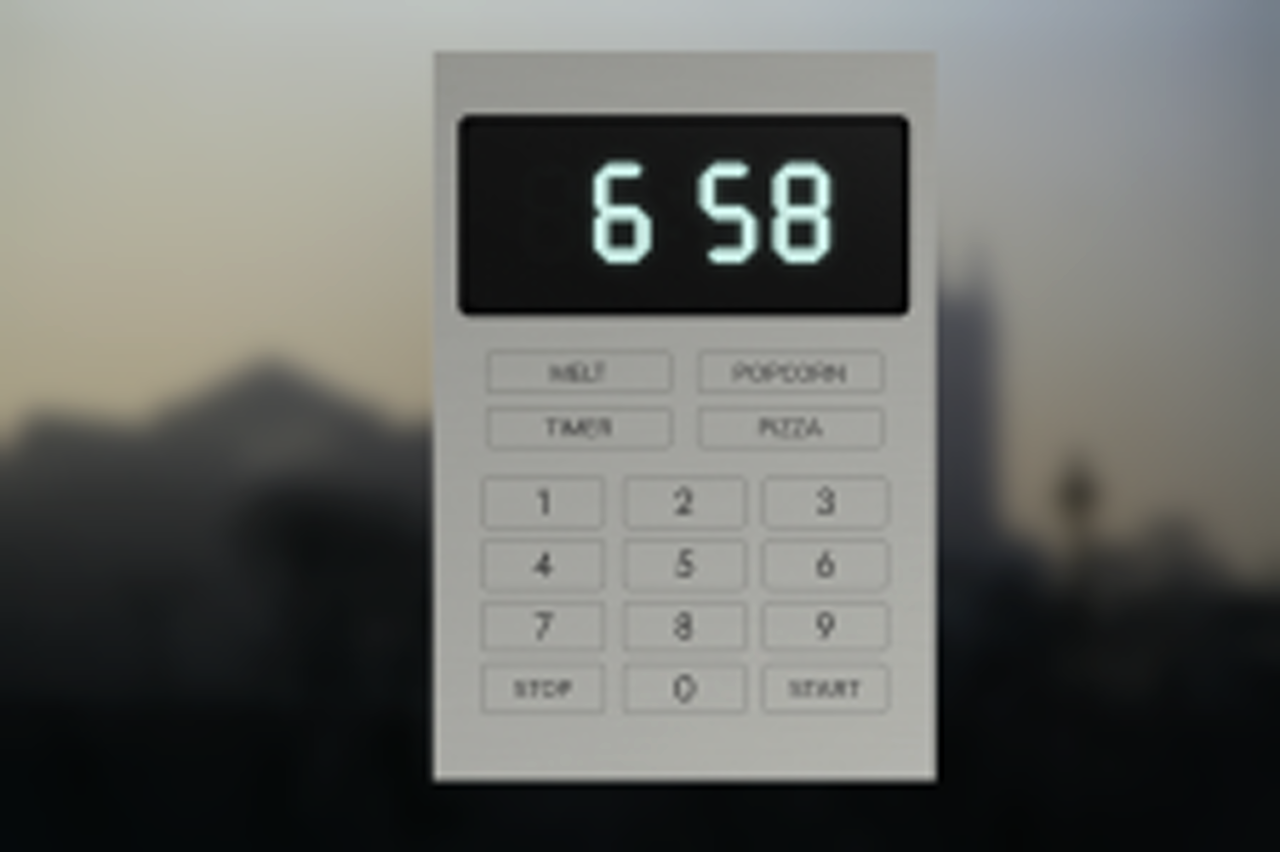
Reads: 6 h 58 min
